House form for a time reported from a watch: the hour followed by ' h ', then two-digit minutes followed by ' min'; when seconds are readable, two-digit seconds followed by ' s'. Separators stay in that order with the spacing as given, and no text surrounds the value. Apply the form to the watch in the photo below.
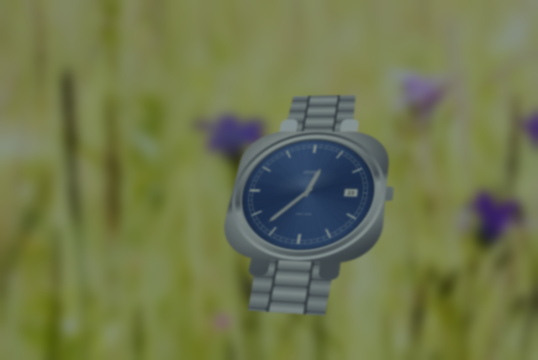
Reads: 12 h 37 min
